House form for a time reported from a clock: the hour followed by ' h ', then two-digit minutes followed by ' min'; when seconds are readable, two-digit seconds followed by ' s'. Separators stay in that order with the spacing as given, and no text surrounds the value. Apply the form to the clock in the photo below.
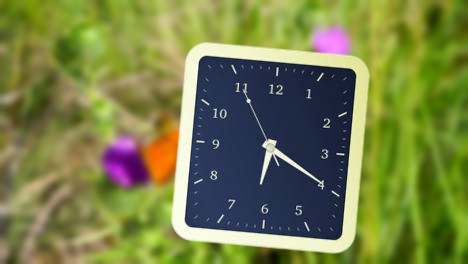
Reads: 6 h 19 min 55 s
